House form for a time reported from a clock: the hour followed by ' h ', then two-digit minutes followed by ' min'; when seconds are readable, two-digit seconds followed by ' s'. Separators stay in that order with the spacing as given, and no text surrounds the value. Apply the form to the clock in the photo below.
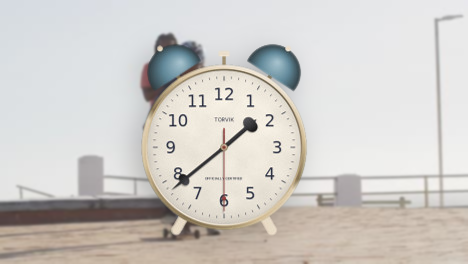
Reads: 1 h 38 min 30 s
